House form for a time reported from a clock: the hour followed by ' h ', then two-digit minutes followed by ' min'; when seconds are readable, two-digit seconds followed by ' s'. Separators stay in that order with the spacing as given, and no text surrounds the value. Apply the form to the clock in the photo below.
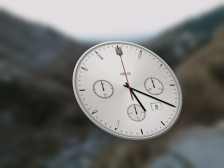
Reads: 5 h 20 min
